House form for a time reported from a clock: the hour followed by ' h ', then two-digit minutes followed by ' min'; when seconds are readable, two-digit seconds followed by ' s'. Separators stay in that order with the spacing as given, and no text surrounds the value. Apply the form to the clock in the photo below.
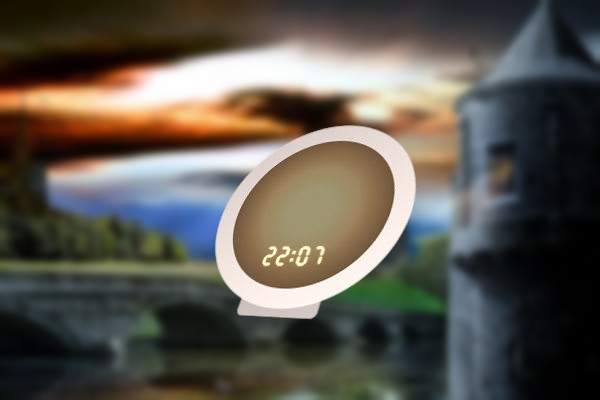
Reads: 22 h 07 min
